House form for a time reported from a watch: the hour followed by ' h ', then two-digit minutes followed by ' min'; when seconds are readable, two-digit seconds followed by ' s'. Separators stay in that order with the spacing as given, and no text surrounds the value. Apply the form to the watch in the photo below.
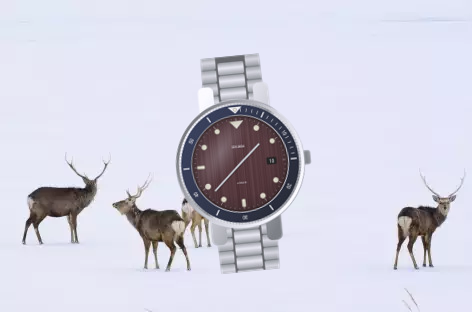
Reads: 1 h 38 min
